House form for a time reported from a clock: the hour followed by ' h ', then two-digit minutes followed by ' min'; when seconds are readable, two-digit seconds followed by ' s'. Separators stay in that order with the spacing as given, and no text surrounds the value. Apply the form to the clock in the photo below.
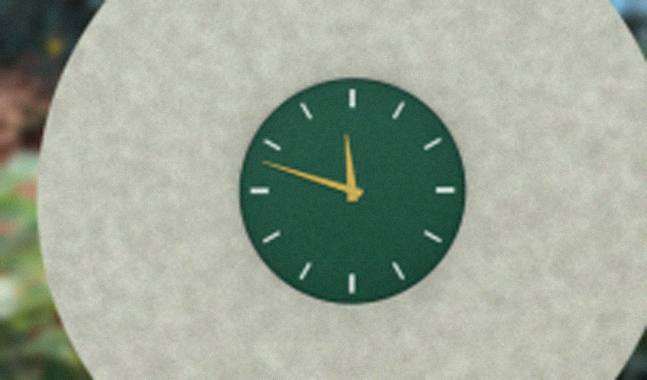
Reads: 11 h 48 min
